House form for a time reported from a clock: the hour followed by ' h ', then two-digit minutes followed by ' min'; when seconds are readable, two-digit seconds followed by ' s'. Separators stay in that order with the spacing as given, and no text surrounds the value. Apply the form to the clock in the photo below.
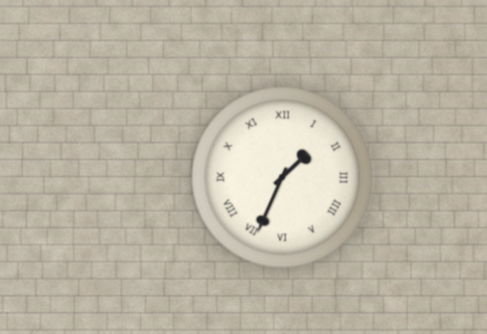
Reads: 1 h 34 min
